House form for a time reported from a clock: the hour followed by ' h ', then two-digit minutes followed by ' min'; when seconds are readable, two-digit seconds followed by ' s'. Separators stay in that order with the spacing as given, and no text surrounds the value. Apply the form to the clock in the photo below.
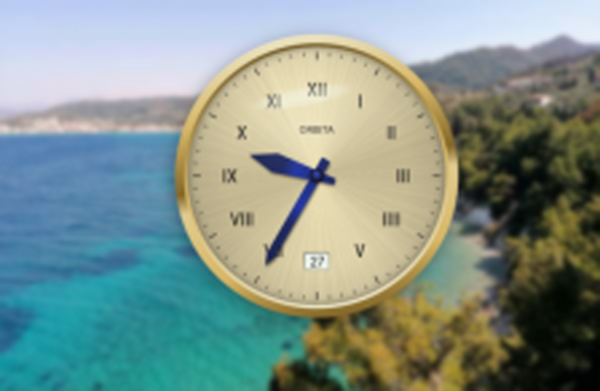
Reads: 9 h 35 min
